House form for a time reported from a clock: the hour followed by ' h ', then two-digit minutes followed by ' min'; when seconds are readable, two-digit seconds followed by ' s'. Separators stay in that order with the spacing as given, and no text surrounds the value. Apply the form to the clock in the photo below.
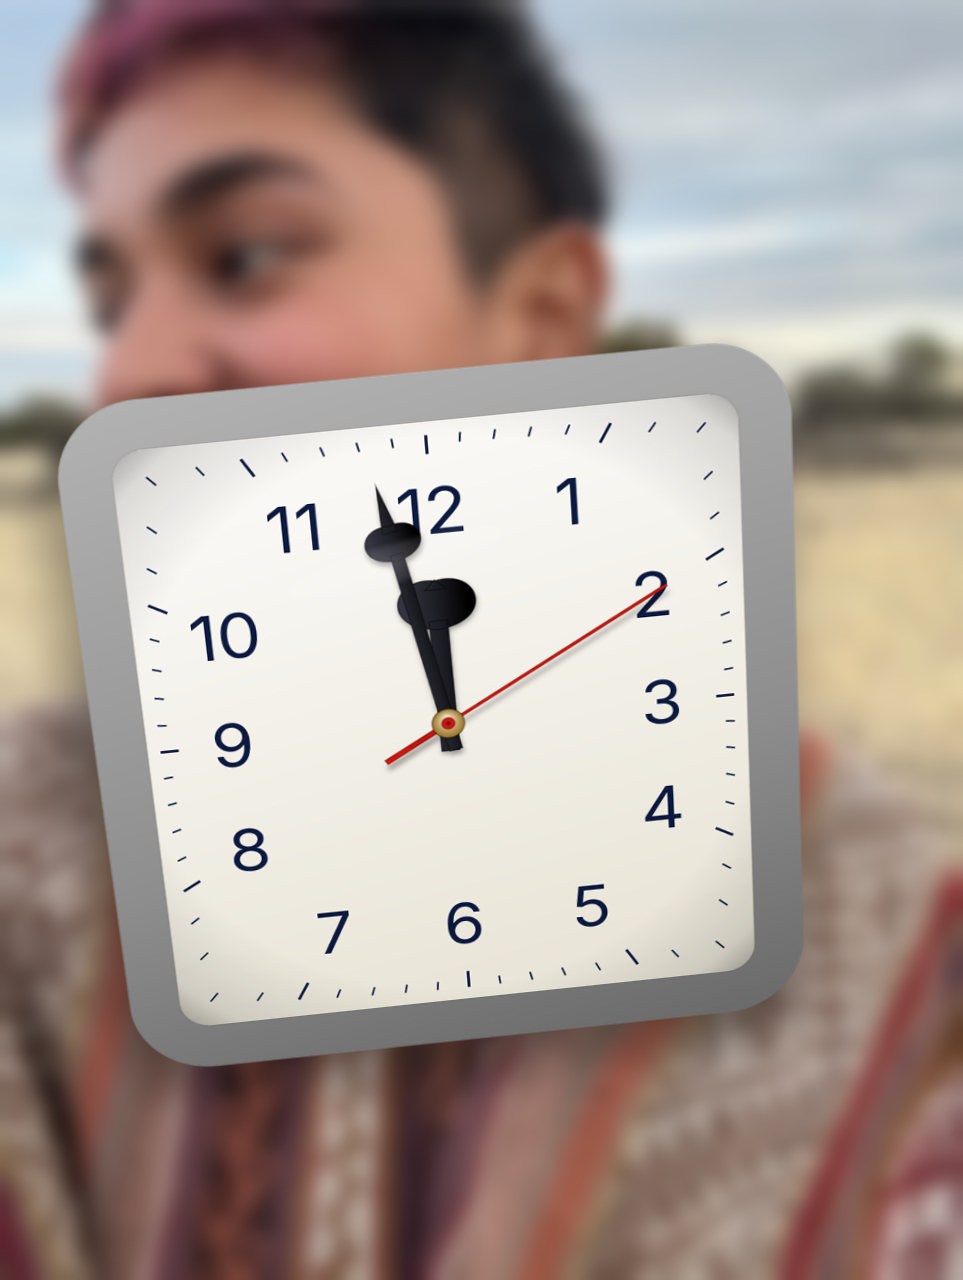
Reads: 11 h 58 min 10 s
